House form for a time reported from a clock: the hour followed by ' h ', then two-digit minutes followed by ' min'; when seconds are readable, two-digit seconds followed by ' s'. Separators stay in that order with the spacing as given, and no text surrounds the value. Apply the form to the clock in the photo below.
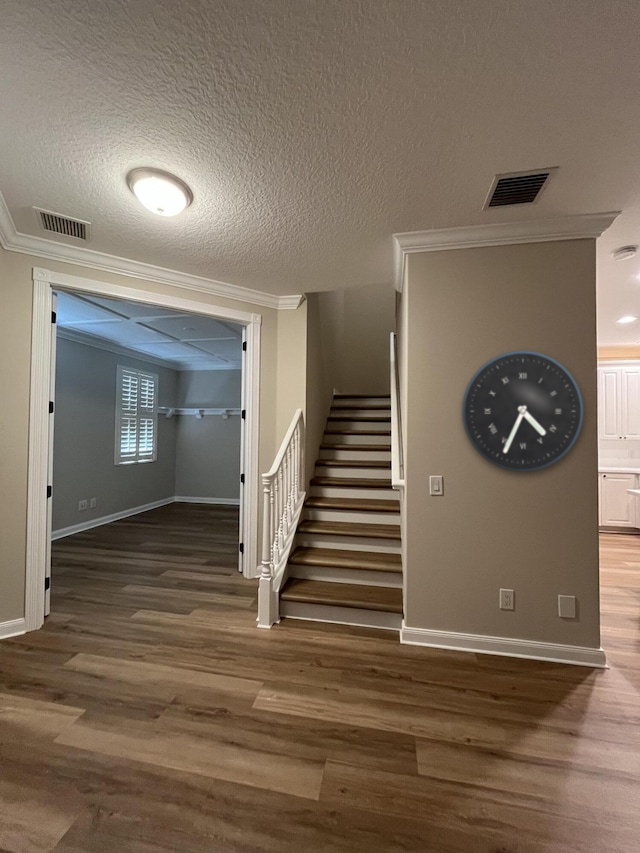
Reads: 4 h 34 min
